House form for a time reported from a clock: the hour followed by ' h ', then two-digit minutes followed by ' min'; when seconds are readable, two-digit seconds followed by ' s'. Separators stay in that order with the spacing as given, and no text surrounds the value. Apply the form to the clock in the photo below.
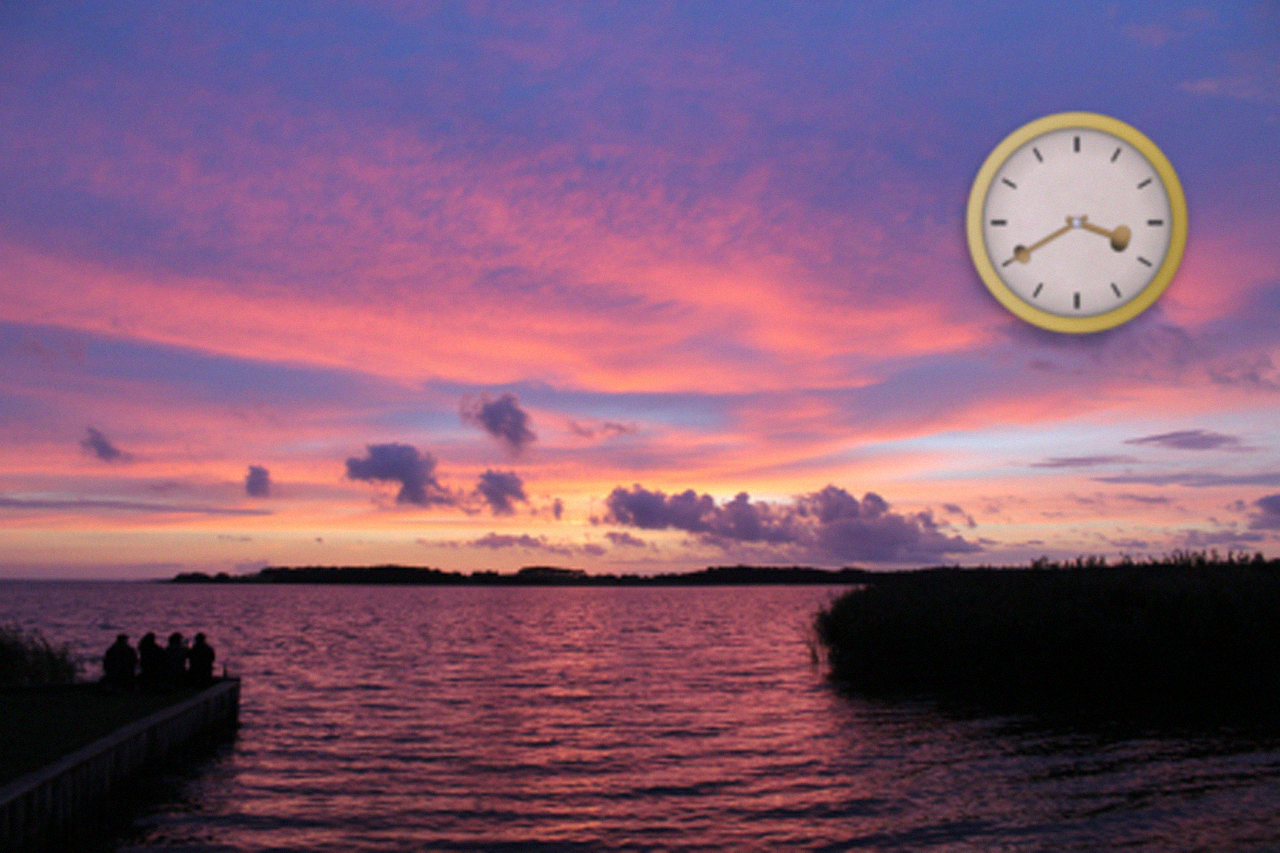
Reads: 3 h 40 min
